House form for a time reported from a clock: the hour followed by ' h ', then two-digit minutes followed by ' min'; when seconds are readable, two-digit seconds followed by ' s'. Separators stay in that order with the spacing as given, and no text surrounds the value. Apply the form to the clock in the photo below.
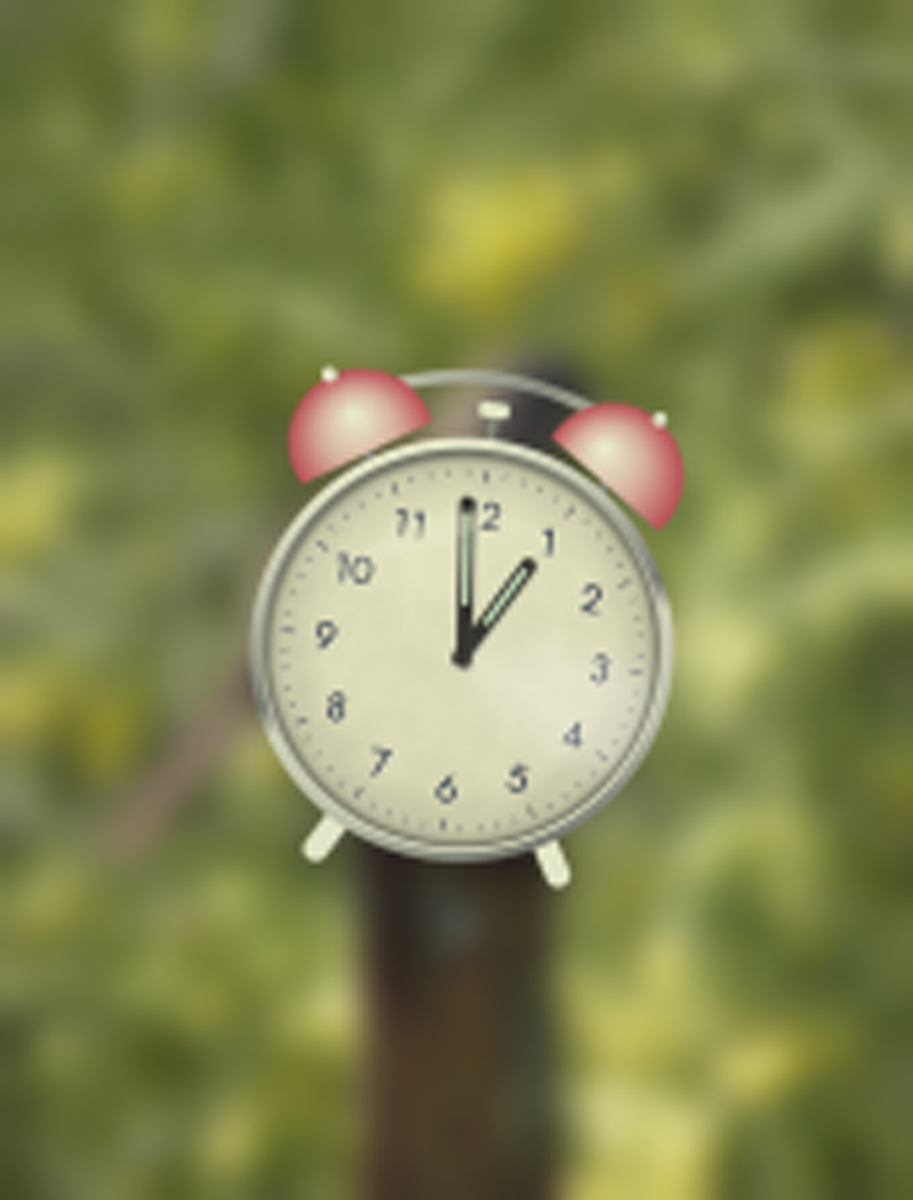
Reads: 12 h 59 min
